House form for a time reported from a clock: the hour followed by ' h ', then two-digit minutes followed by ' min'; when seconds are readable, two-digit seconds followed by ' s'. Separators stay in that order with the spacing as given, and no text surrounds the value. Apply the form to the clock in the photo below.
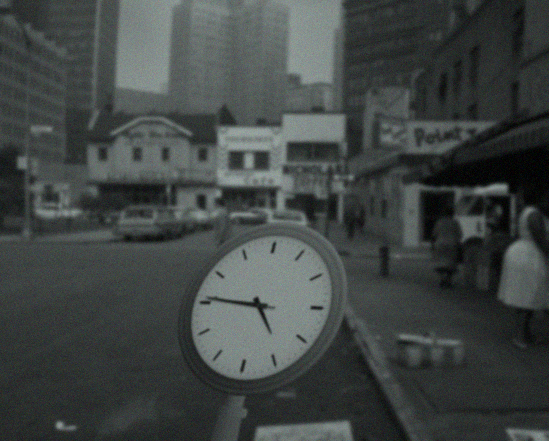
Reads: 4 h 45 min 46 s
